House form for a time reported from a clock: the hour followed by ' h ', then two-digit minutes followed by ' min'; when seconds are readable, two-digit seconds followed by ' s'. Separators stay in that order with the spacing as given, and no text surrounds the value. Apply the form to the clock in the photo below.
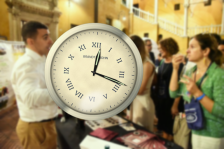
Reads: 12 h 18 min
